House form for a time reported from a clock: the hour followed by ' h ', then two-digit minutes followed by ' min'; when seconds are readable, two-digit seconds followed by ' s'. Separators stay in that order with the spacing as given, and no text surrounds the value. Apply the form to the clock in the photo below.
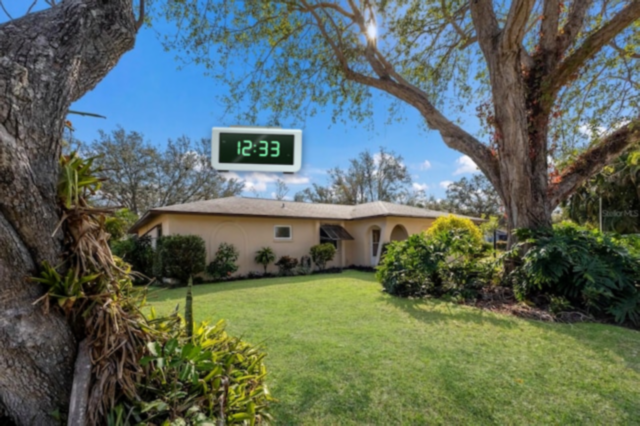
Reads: 12 h 33 min
